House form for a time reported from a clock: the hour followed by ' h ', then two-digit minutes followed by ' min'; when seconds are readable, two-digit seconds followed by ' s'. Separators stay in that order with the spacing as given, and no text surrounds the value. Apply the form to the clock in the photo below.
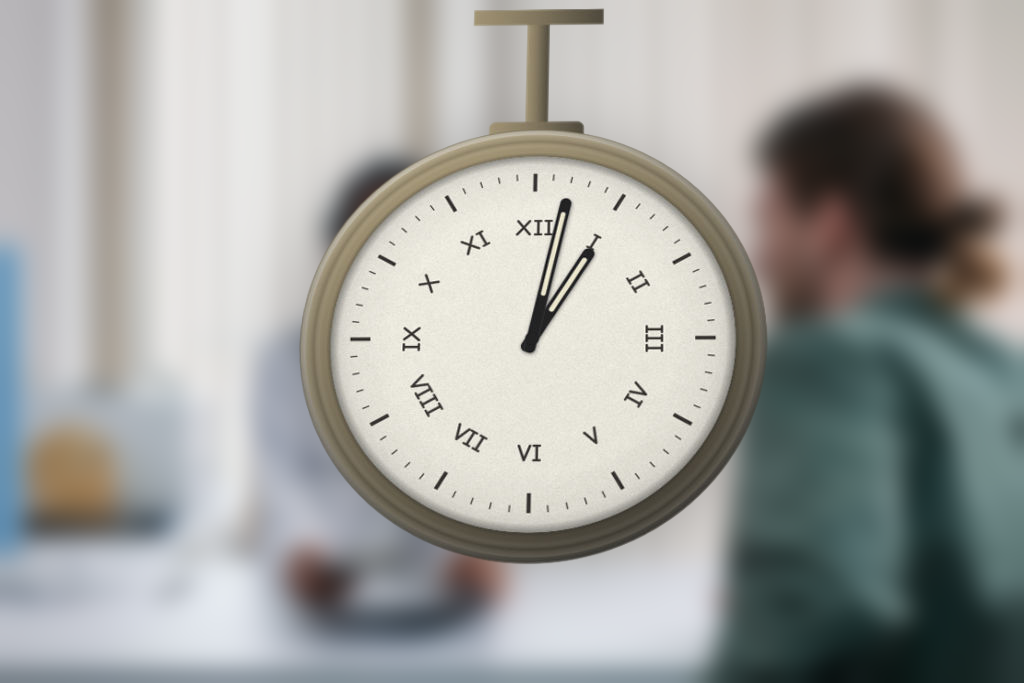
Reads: 1 h 02 min
